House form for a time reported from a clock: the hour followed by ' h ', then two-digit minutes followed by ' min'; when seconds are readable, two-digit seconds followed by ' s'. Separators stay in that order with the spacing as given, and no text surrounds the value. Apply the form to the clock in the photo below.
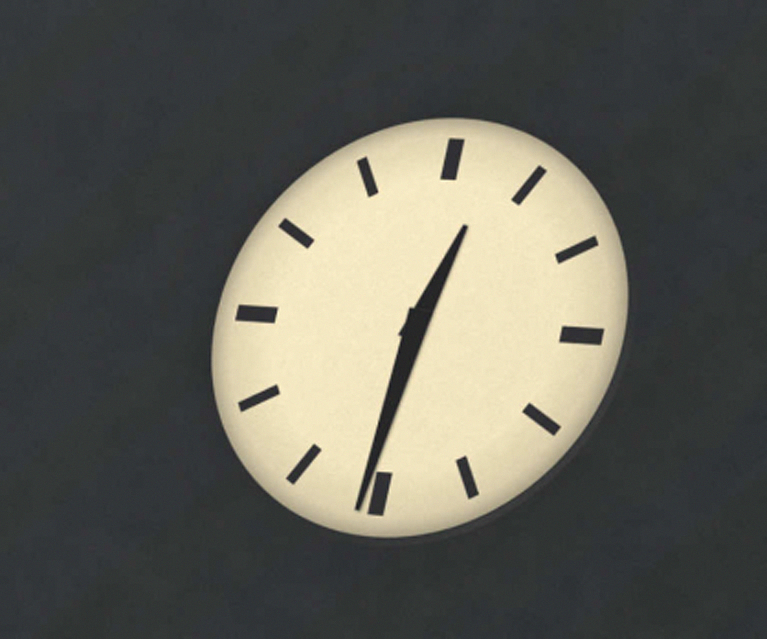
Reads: 12 h 31 min
